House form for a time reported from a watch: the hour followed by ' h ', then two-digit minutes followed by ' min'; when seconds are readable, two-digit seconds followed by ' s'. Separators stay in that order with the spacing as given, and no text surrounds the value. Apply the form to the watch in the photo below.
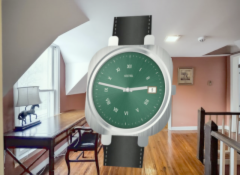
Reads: 2 h 47 min
